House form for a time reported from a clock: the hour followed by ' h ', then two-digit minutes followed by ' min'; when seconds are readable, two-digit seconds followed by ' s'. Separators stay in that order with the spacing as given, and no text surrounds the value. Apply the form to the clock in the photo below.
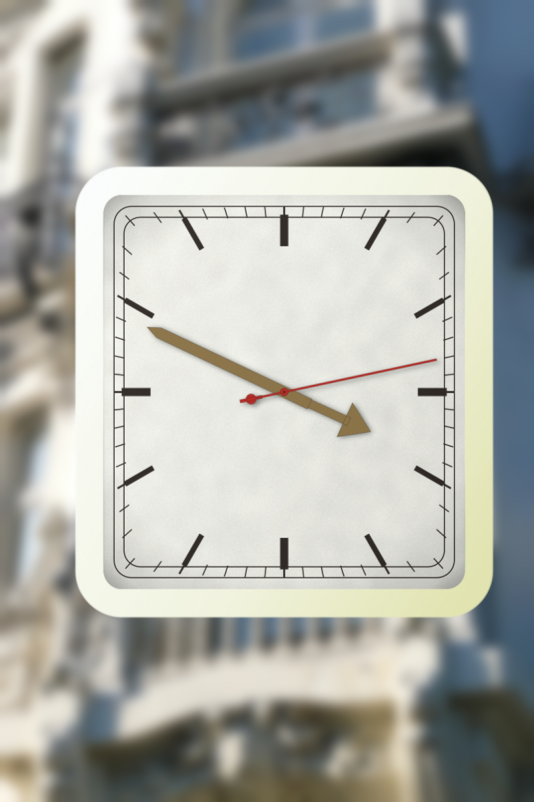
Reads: 3 h 49 min 13 s
